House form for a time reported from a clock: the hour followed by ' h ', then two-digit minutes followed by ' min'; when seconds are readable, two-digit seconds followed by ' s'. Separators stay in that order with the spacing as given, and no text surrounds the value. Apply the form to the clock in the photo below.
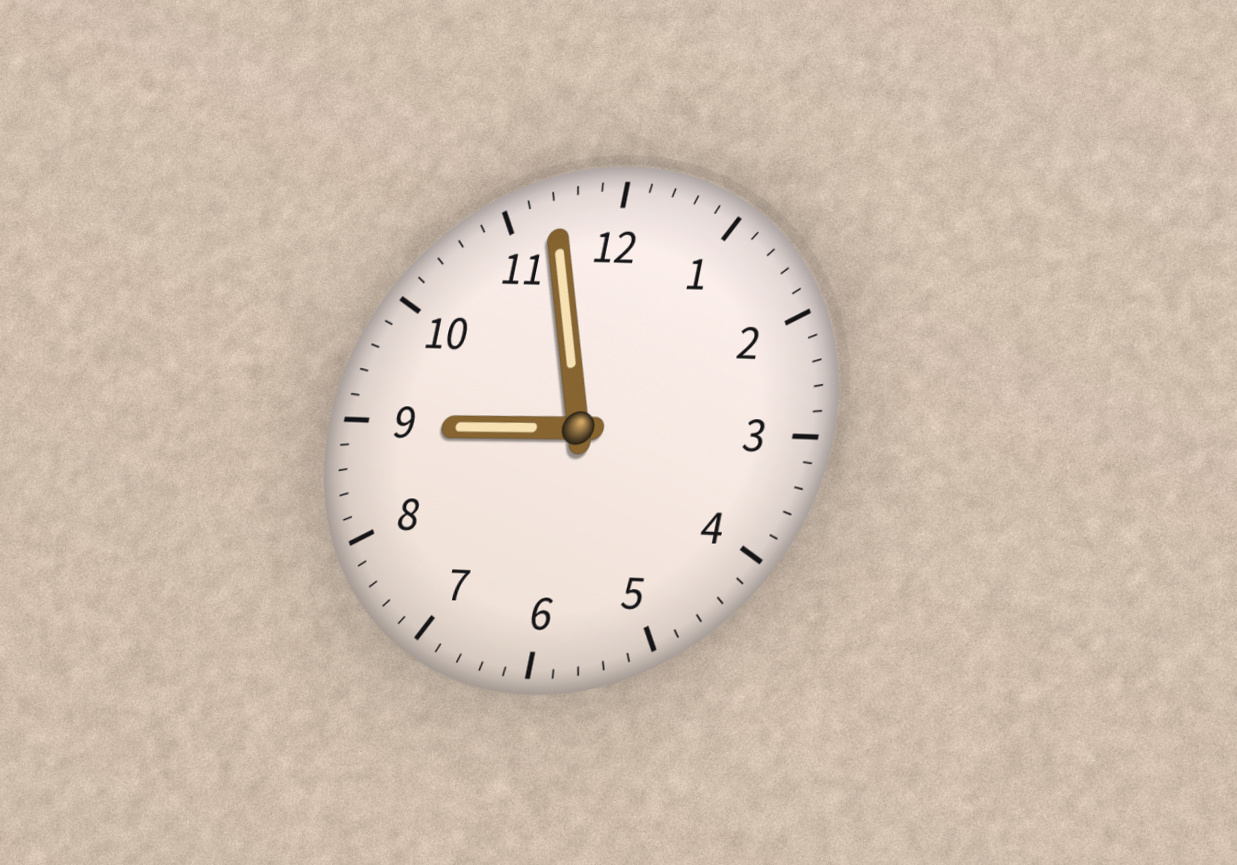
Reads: 8 h 57 min
